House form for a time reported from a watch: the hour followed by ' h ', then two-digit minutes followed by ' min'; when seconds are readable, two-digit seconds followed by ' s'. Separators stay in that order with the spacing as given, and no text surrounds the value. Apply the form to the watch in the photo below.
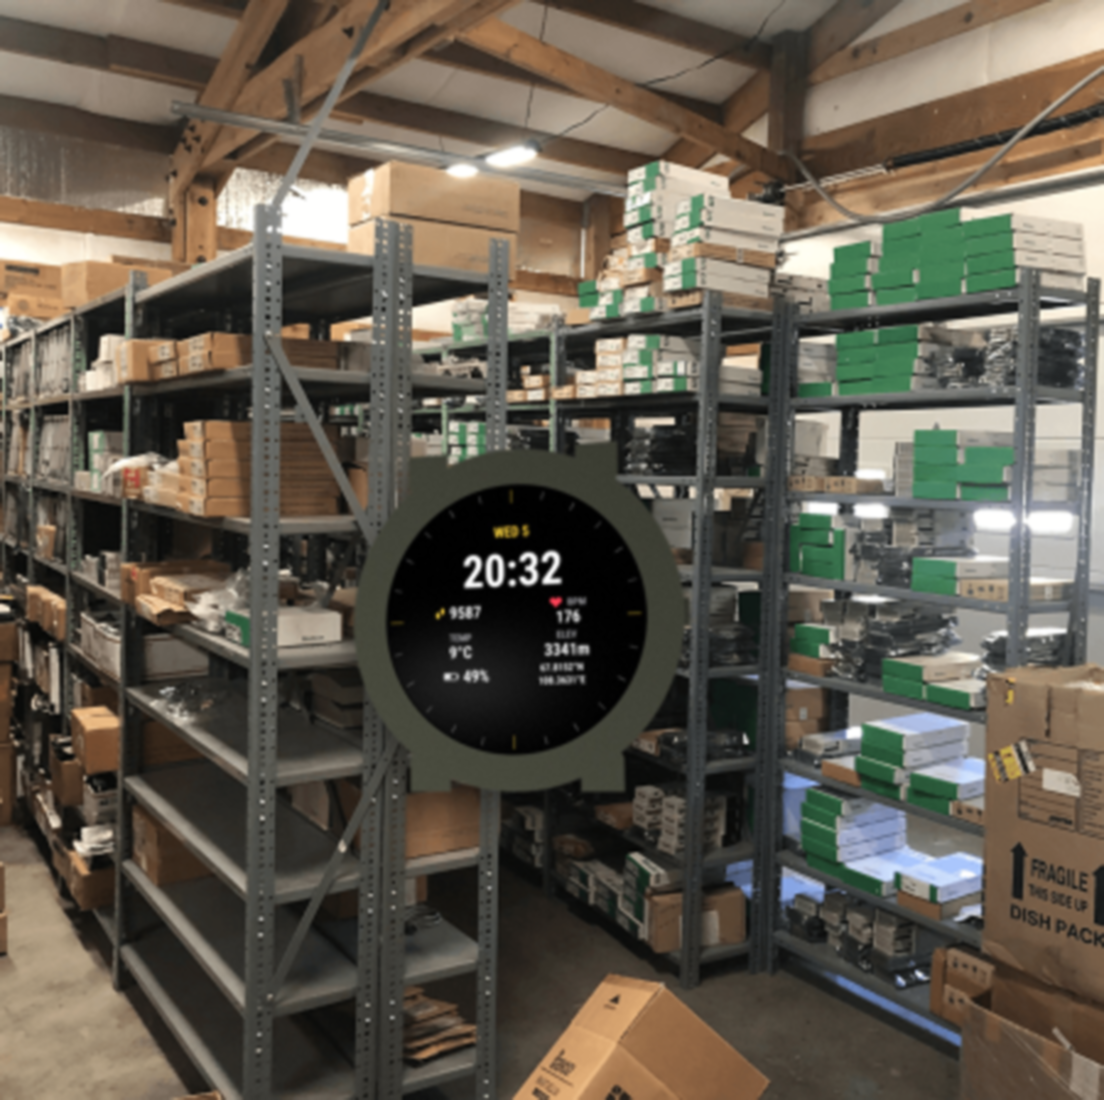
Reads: 20 h 32 min
